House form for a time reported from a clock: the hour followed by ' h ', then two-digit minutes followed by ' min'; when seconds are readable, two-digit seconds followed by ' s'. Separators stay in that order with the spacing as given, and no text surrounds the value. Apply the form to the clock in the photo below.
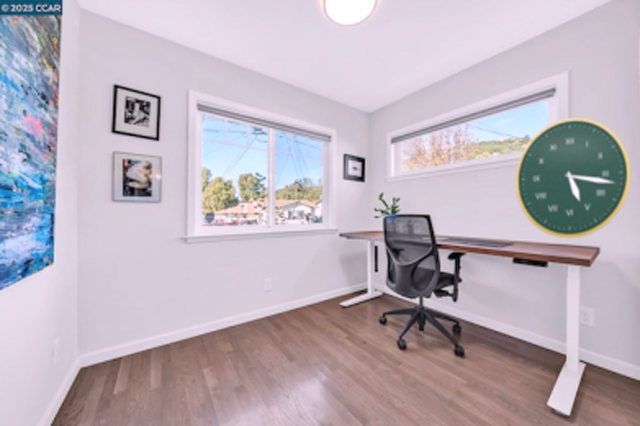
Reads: 5 h 17 min
